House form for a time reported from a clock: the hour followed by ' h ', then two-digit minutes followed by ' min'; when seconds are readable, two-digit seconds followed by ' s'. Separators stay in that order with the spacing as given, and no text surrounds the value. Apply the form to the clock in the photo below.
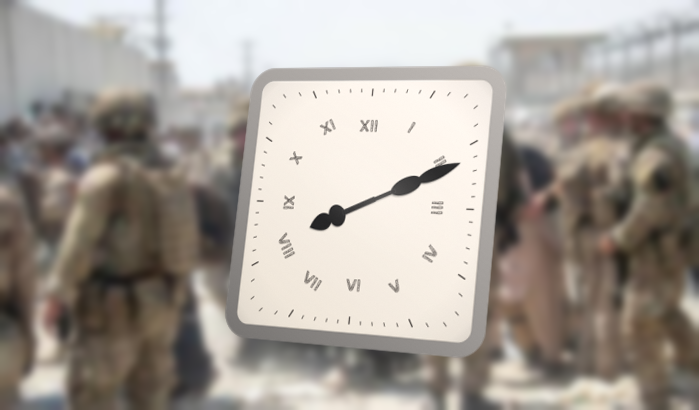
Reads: 8 h 11 min
